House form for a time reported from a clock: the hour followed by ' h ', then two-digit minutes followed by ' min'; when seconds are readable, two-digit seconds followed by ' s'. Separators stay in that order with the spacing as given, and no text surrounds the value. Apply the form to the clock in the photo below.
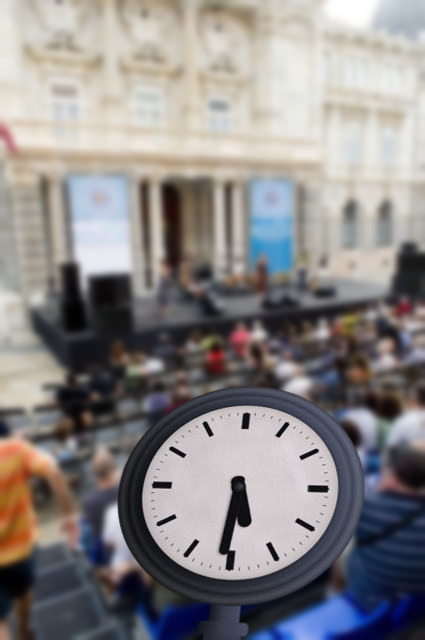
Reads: 5 h 31 min
